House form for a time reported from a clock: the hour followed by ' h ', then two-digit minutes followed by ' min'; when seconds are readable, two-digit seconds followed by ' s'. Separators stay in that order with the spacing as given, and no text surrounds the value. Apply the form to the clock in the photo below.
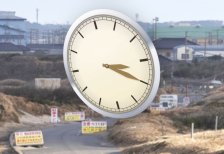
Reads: 3 h 20 min
